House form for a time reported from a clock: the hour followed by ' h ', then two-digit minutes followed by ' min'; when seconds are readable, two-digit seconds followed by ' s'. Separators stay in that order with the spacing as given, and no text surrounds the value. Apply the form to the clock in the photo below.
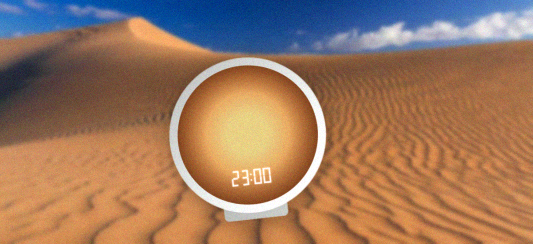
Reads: 23 h 00 min
